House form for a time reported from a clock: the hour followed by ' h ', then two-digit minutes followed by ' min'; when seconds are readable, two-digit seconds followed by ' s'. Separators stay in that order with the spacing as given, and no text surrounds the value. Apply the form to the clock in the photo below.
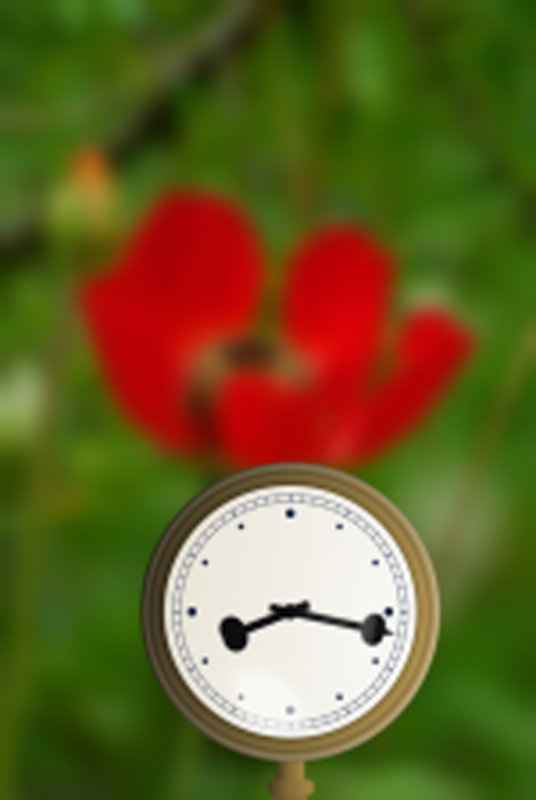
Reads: 8 h 17 min
